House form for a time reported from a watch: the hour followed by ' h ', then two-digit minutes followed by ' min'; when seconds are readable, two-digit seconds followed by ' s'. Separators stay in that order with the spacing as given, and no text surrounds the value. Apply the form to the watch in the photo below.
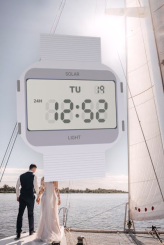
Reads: 12 h 52 min
